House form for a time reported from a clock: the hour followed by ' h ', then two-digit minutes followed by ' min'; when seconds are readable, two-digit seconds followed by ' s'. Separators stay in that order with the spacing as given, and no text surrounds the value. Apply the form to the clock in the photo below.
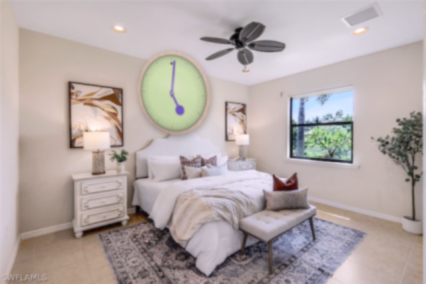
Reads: 5 h 01 min
